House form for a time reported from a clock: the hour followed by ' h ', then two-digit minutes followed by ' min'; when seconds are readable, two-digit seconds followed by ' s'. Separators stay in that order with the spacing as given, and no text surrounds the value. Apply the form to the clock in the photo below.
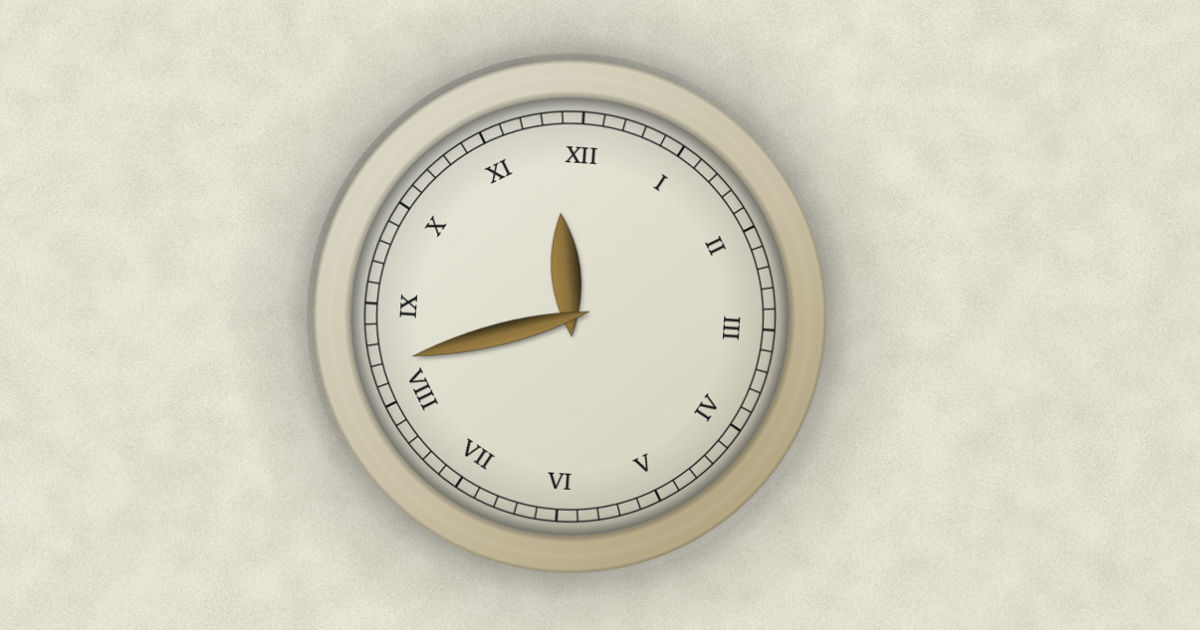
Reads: 11 h 42 min
